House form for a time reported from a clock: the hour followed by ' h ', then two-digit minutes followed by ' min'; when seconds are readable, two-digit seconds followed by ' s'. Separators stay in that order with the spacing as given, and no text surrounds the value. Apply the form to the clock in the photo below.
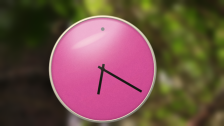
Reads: 6 h 20 min
